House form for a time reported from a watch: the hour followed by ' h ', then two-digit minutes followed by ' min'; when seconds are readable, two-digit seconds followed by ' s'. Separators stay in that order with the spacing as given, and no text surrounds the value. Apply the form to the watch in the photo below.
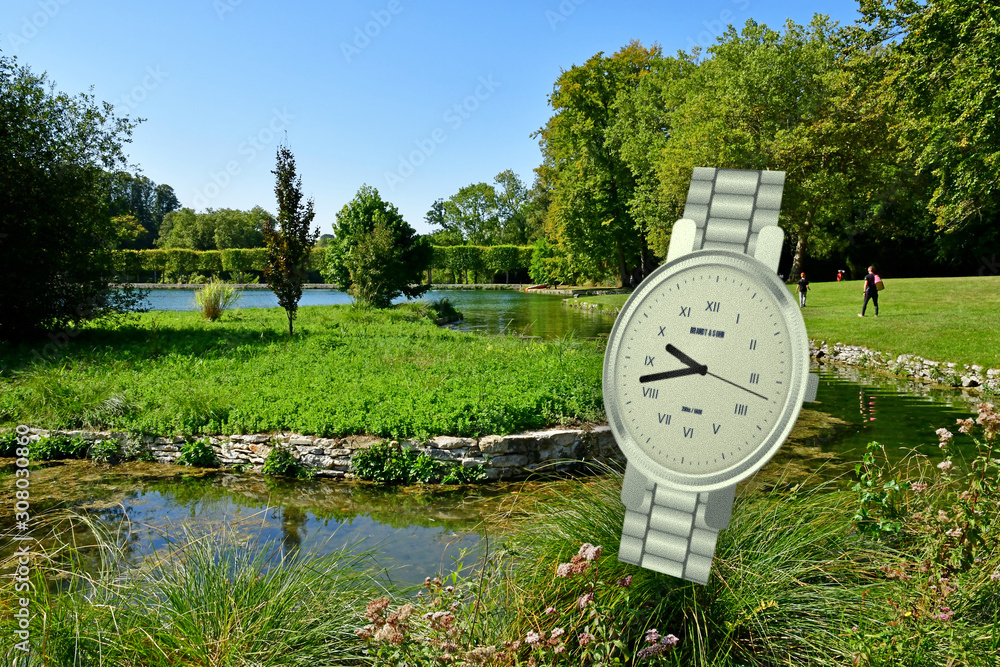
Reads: 9 h 42 min 17 s
